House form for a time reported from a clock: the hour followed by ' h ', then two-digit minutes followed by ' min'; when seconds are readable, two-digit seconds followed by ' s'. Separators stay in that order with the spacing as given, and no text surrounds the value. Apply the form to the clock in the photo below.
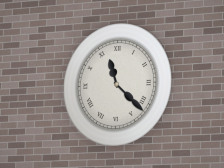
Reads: 11 h 22 min
